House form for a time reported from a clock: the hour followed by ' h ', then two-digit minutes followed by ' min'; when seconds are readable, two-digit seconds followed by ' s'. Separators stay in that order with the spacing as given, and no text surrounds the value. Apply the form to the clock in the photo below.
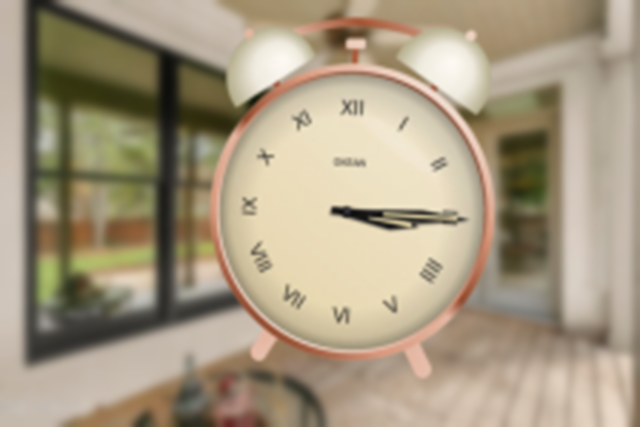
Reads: 3 h 15 min
